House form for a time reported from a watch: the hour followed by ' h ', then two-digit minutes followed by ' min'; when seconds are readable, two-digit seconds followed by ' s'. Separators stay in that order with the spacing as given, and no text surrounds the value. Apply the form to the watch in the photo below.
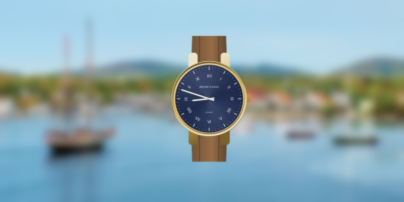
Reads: 8 h 48 min
